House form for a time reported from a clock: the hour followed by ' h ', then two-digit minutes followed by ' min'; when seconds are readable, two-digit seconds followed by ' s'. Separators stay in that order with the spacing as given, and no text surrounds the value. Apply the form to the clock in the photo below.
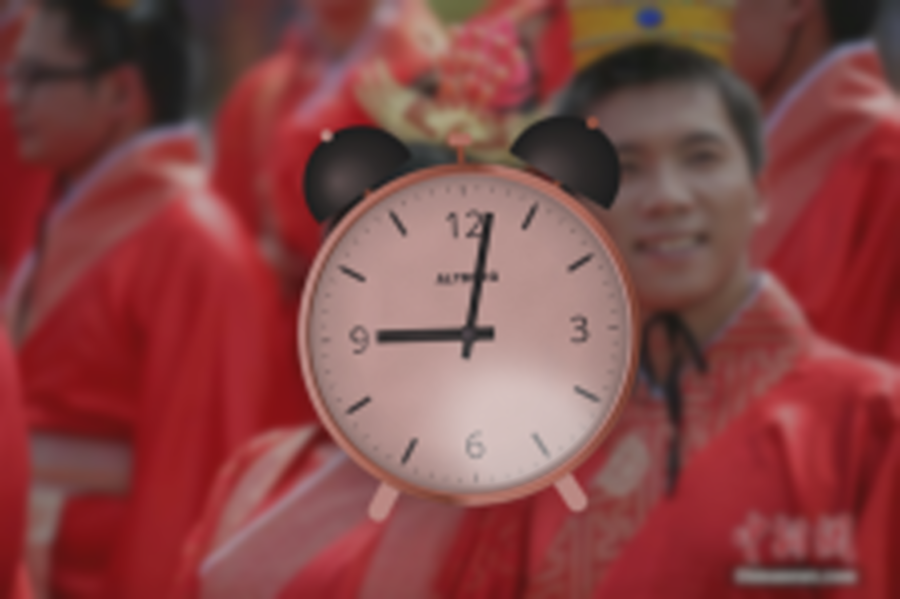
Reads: 9 h 02 min
